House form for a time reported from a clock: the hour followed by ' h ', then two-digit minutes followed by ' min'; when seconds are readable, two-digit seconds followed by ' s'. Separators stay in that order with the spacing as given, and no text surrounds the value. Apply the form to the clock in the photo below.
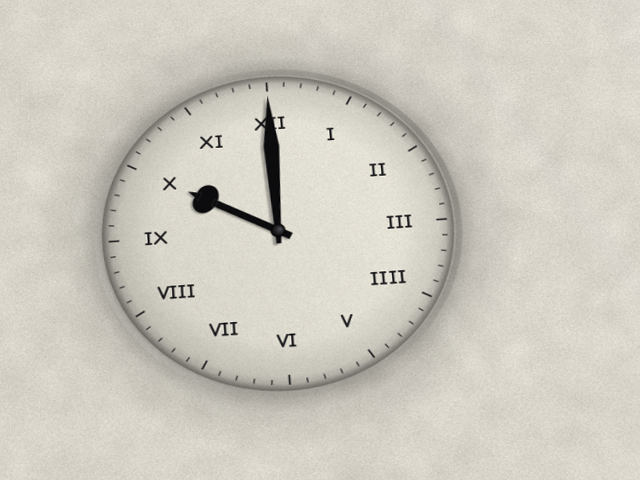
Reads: 10 h 00 min
